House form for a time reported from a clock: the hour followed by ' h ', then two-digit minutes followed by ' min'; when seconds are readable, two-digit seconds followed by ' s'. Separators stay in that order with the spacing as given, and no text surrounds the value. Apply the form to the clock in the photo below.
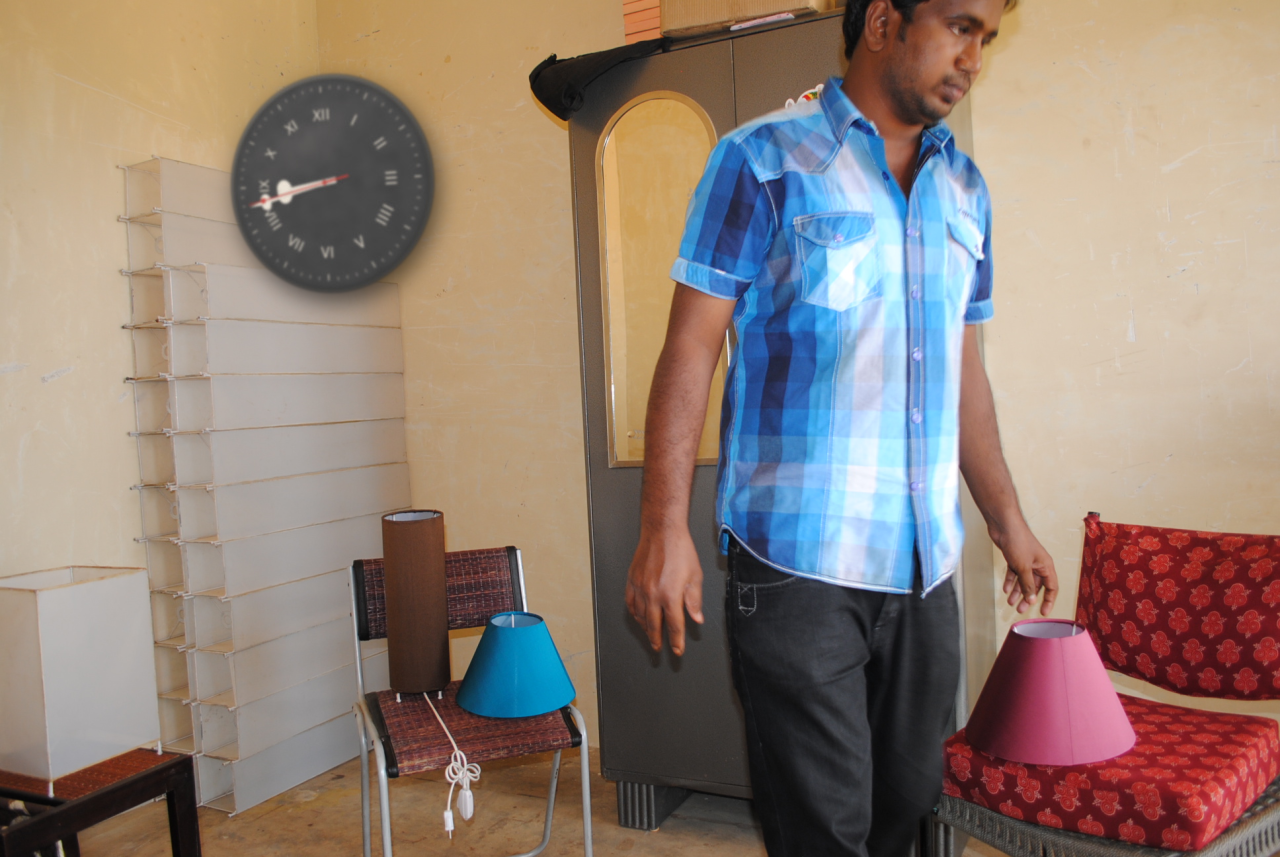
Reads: 8 h 42 min 43 s
